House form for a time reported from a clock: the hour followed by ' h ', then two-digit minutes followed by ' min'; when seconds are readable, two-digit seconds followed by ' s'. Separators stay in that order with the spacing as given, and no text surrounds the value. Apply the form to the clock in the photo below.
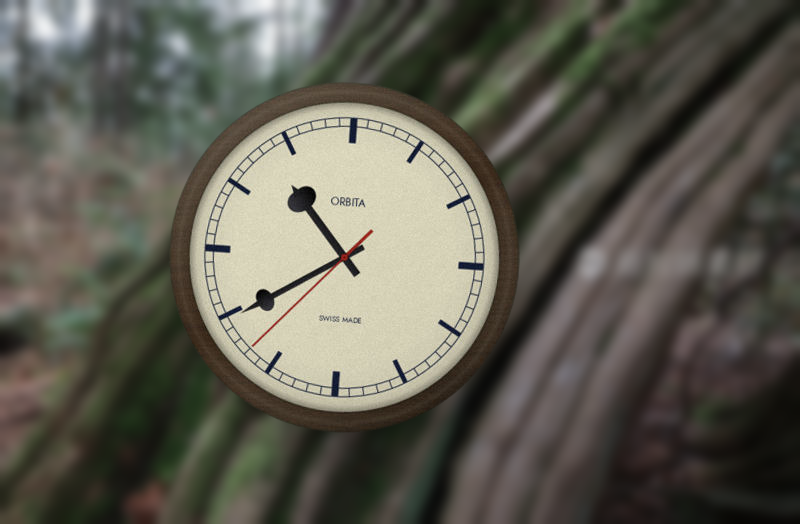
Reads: 10 h 39 min 37 s
